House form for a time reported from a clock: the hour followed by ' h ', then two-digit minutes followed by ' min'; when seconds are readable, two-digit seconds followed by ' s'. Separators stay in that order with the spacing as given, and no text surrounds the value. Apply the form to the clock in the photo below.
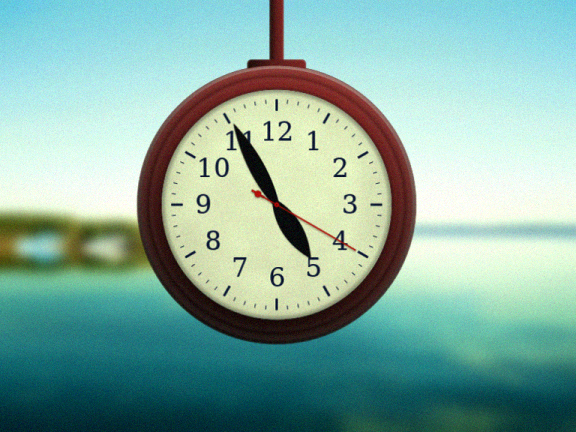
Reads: 4 h 55 min 20 s
